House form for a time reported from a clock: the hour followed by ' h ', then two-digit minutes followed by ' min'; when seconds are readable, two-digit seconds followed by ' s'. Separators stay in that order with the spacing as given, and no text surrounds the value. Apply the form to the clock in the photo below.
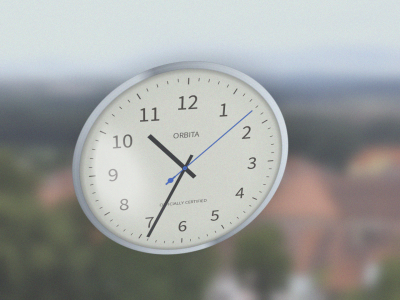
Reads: 10 h 34 min 08 s
